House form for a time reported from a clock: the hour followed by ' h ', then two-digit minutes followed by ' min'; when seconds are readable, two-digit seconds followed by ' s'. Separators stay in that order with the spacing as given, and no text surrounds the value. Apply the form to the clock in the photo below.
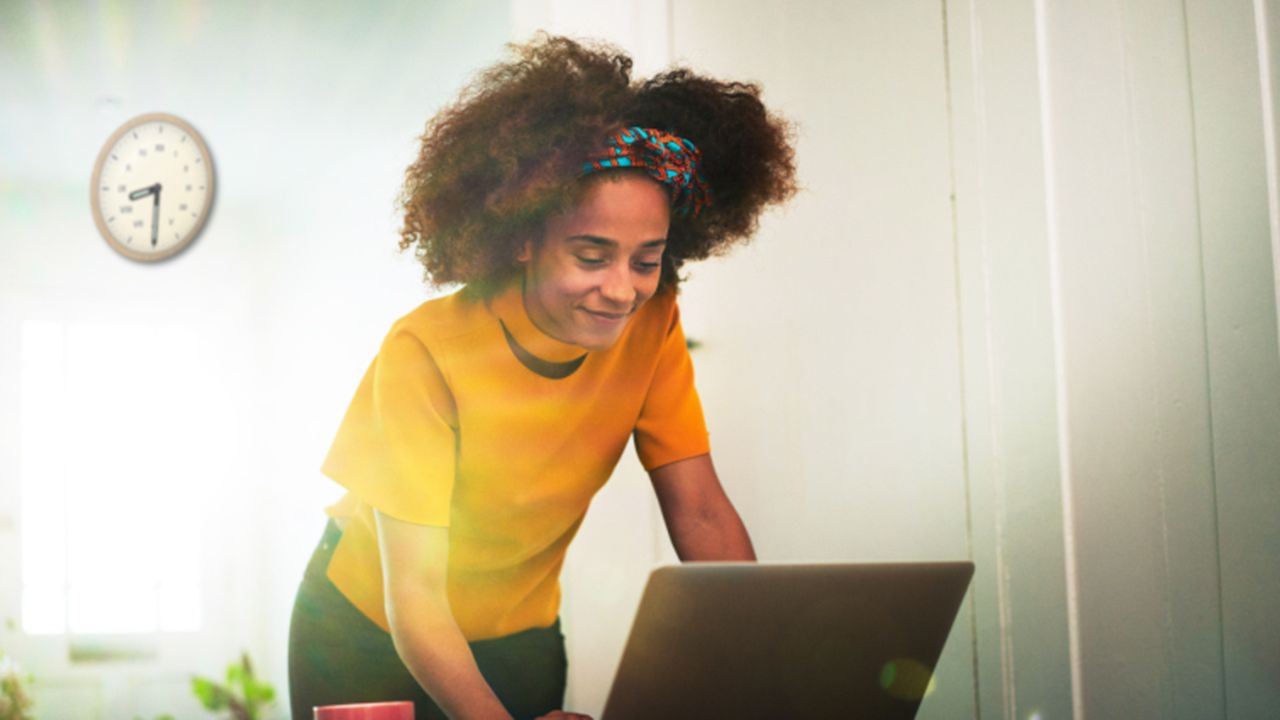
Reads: 8 h 30 min
